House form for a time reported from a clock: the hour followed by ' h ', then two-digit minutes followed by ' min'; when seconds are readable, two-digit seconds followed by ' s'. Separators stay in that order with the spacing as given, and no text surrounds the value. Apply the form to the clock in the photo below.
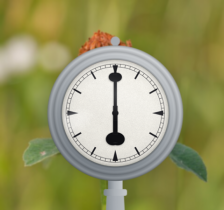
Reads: 6 h 00 min
